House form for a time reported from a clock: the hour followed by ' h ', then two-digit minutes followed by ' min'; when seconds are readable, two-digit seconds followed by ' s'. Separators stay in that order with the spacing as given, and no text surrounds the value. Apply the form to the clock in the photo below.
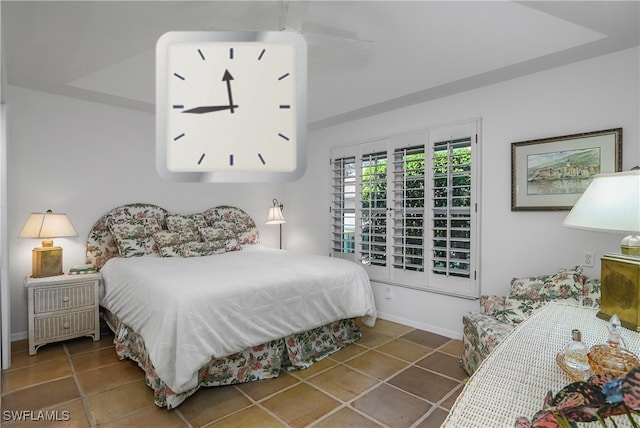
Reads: 11 h 44 min
